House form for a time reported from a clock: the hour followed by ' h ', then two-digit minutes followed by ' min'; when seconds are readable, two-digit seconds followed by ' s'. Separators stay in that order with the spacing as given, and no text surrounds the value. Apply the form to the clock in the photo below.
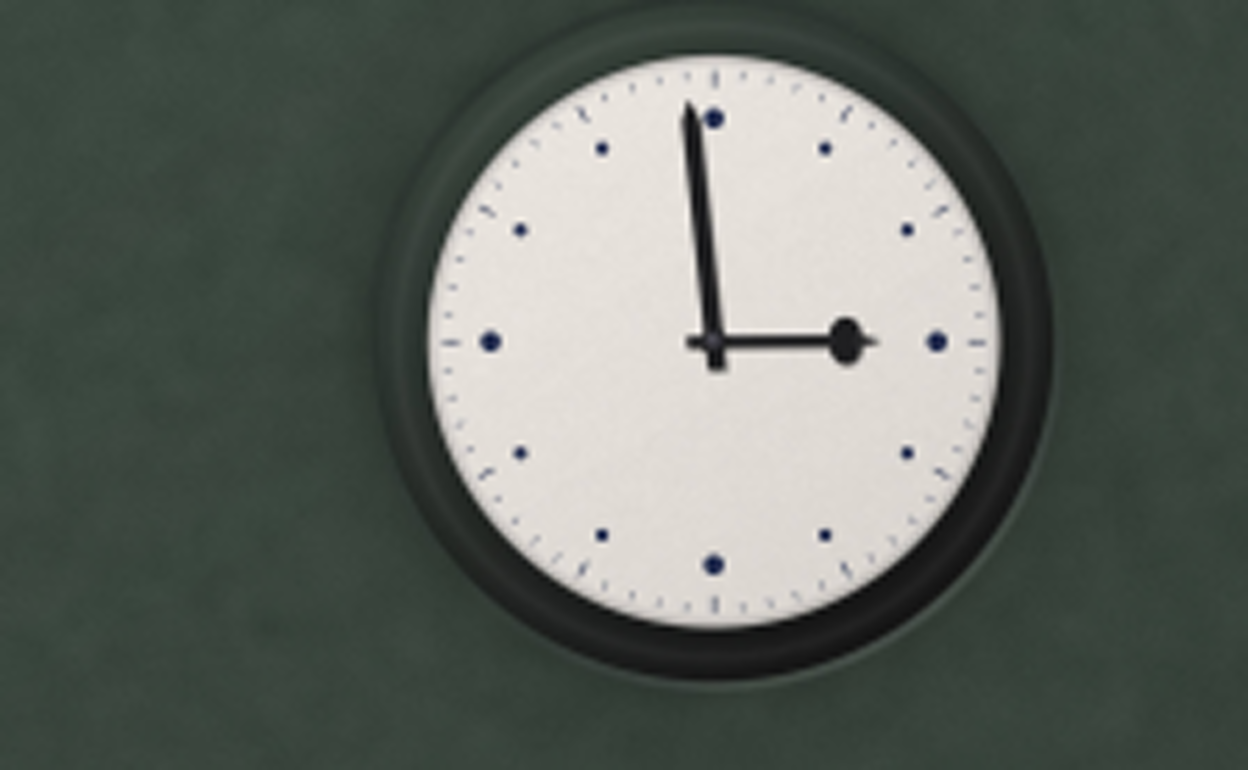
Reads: 2 h 59 min
